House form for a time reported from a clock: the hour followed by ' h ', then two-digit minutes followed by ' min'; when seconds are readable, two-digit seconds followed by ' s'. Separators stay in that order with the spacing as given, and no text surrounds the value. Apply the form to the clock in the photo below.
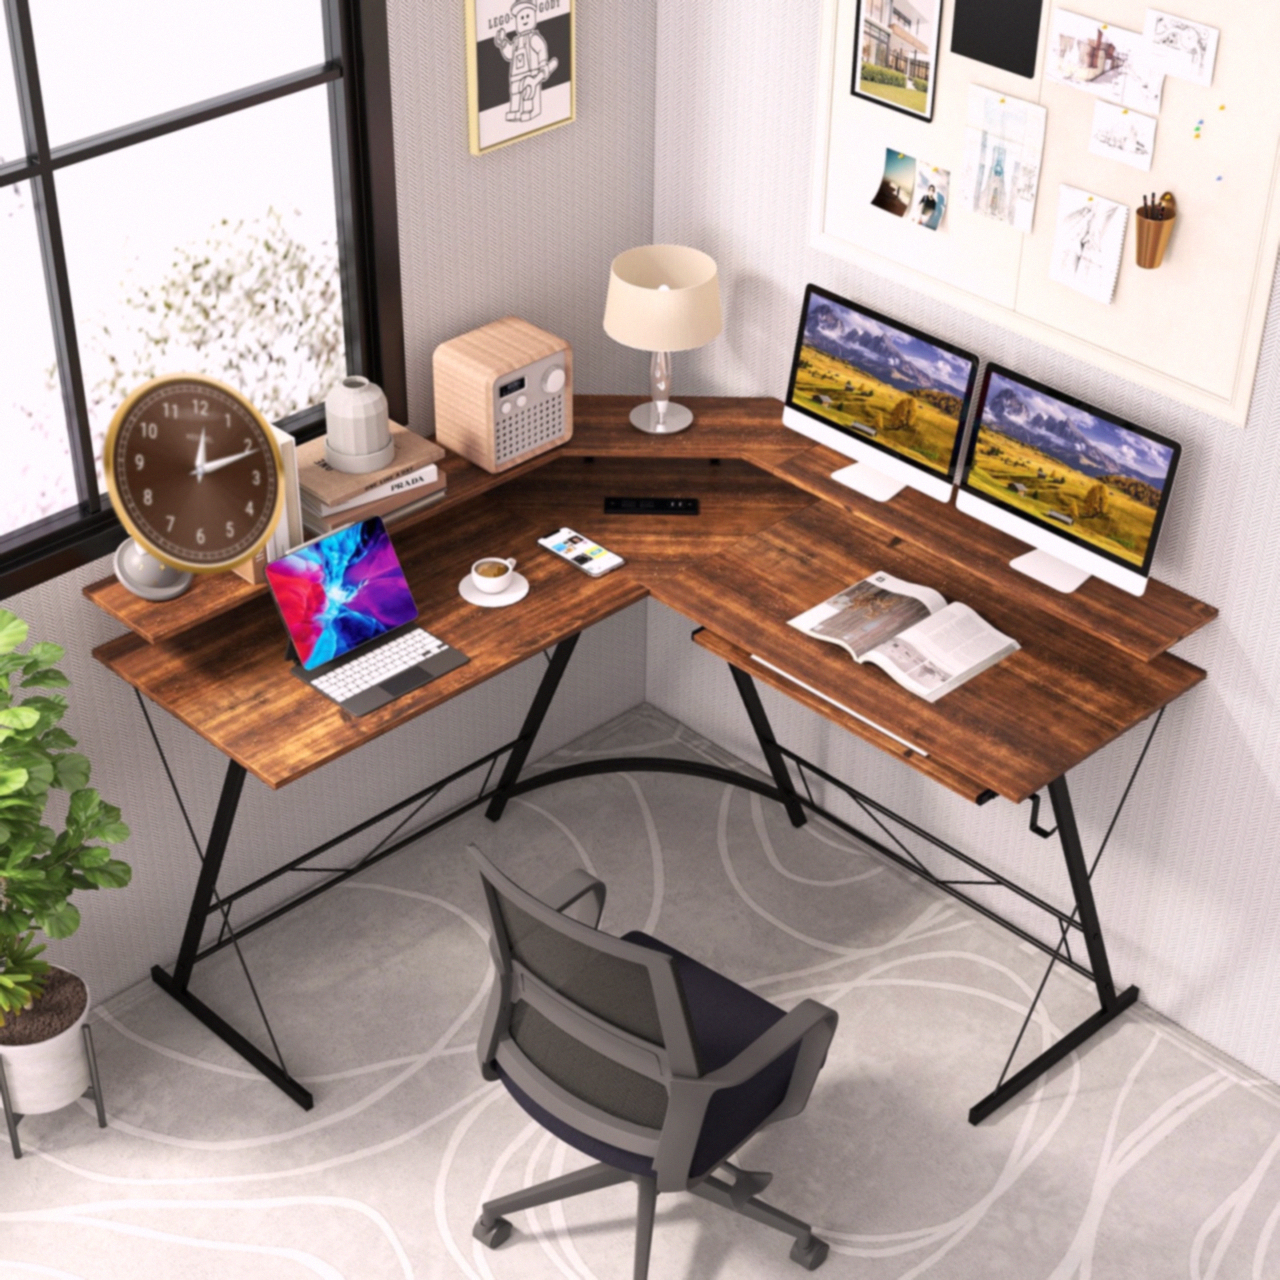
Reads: 12 h 11 min
